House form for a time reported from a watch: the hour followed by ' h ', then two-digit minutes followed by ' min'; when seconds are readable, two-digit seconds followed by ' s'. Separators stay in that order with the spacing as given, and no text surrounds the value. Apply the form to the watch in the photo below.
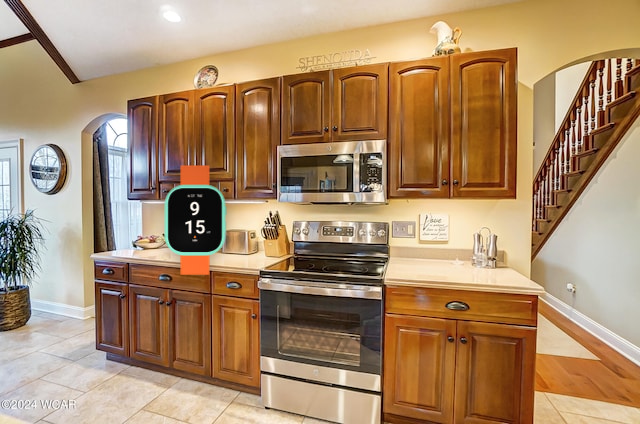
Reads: 9 h 15 min
